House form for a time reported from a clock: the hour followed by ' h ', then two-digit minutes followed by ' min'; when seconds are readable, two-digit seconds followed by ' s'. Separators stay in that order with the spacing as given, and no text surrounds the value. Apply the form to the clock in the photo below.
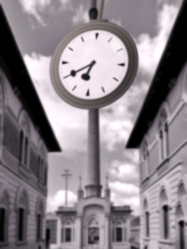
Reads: 6 h 40 min
